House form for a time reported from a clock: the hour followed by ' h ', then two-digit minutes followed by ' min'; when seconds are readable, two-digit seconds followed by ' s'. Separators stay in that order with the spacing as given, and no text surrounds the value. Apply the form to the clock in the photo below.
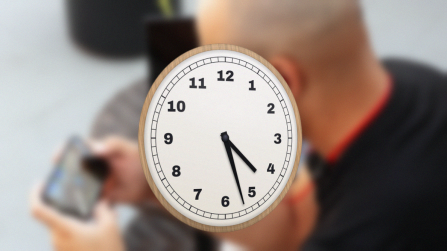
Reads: 4 h 27 min
